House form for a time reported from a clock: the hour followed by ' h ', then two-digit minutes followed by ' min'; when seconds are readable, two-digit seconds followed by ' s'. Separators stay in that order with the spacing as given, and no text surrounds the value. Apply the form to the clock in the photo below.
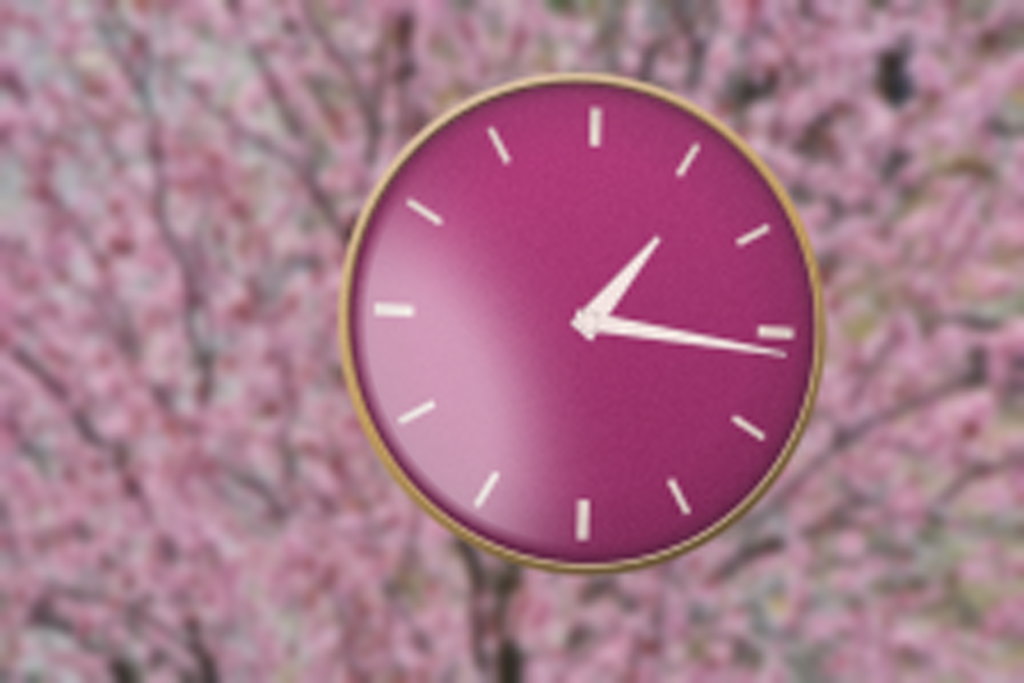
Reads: 1 h 16 min
